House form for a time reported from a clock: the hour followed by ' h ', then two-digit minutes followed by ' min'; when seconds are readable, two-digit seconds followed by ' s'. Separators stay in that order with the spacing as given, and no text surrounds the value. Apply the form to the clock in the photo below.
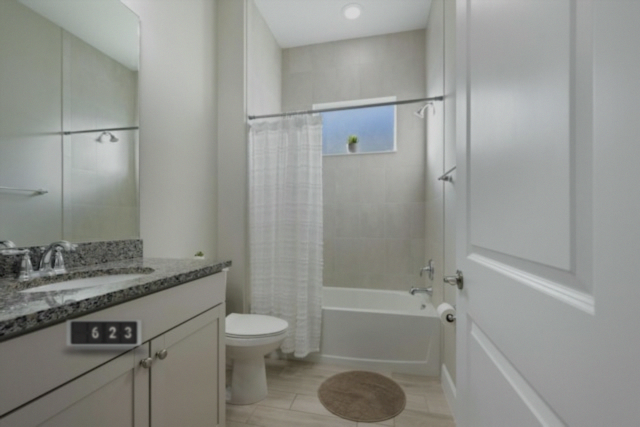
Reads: 6 h 23 min
